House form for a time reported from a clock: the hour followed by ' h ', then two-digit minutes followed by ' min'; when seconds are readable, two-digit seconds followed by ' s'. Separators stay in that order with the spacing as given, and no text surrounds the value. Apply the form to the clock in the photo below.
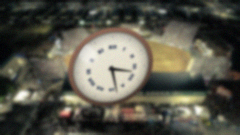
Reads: 3 h 28 min
